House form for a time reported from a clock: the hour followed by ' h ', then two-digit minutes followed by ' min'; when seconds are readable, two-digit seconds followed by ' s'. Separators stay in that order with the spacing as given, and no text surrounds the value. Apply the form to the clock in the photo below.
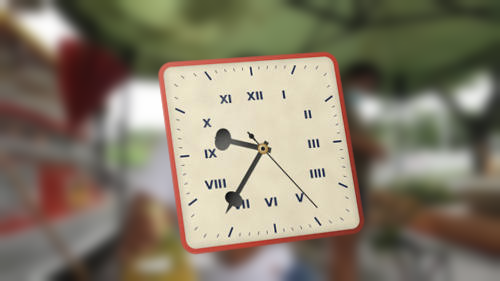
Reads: 9 h 36 min 24 s
